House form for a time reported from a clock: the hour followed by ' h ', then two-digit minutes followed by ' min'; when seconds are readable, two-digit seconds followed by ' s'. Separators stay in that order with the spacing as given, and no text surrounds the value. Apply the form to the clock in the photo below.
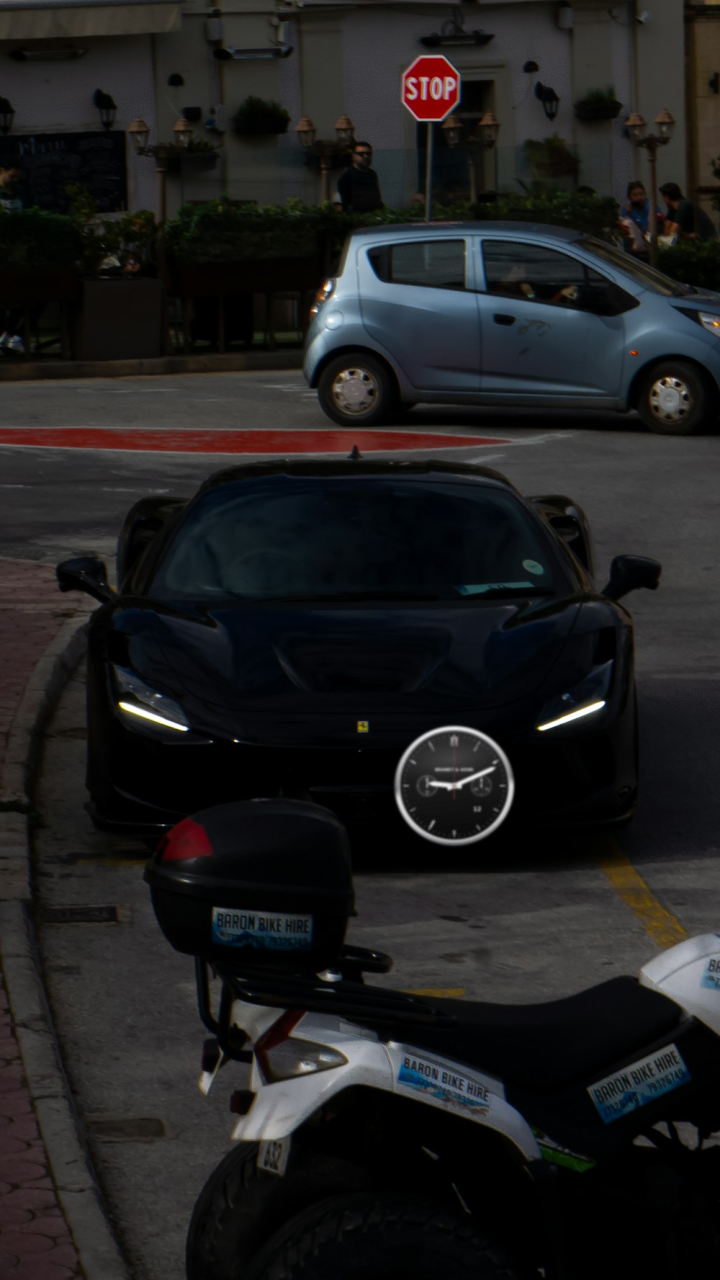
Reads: 9 h 11 min
